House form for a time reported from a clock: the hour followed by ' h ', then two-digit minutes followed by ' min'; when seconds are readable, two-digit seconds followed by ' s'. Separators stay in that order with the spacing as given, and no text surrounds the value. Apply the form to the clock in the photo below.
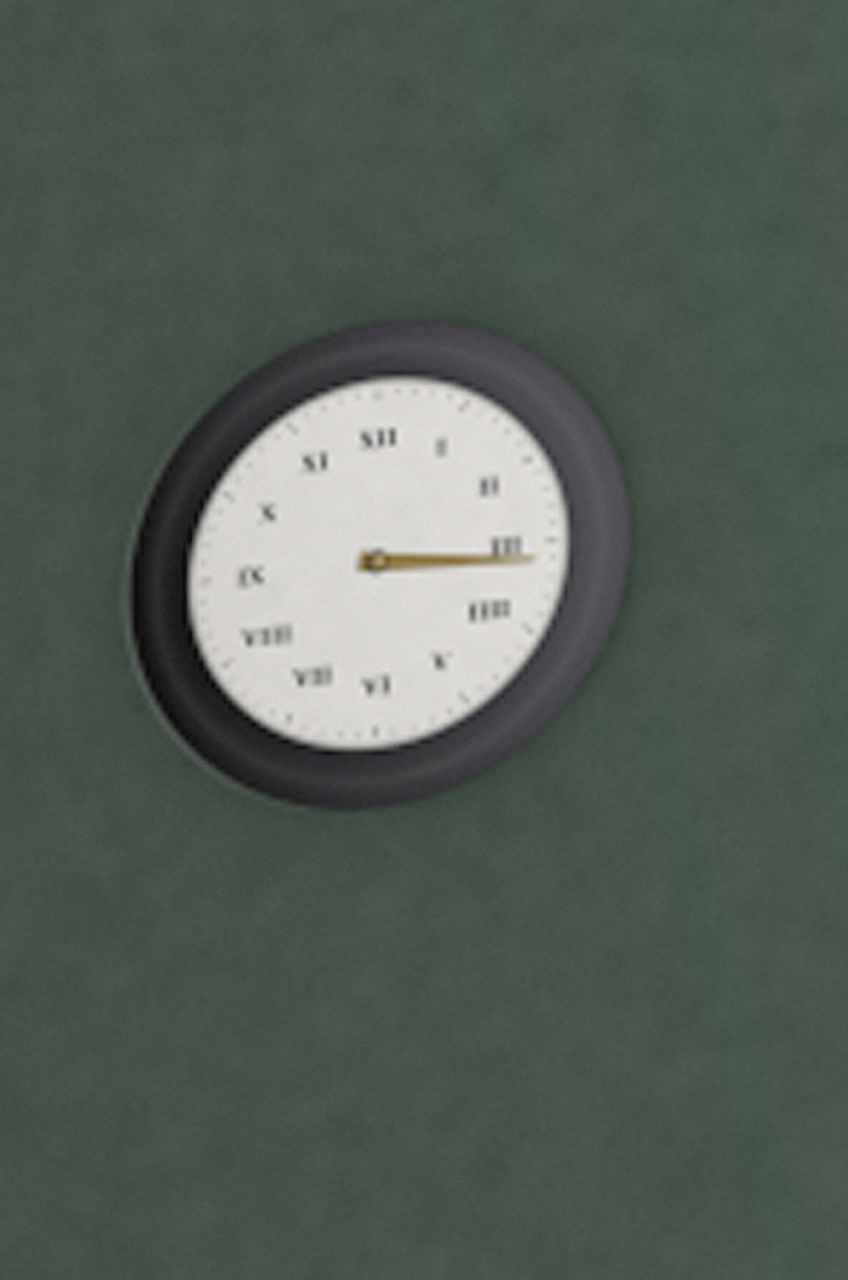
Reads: 3 h 16 min
